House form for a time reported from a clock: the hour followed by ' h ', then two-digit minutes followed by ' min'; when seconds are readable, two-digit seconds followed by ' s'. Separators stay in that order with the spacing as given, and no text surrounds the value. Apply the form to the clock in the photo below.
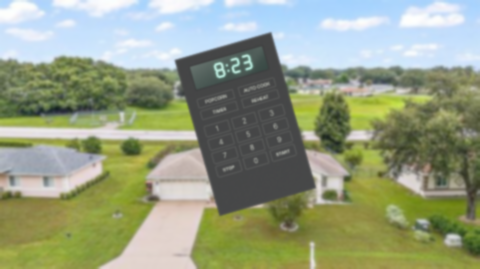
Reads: 8 h 23 min
